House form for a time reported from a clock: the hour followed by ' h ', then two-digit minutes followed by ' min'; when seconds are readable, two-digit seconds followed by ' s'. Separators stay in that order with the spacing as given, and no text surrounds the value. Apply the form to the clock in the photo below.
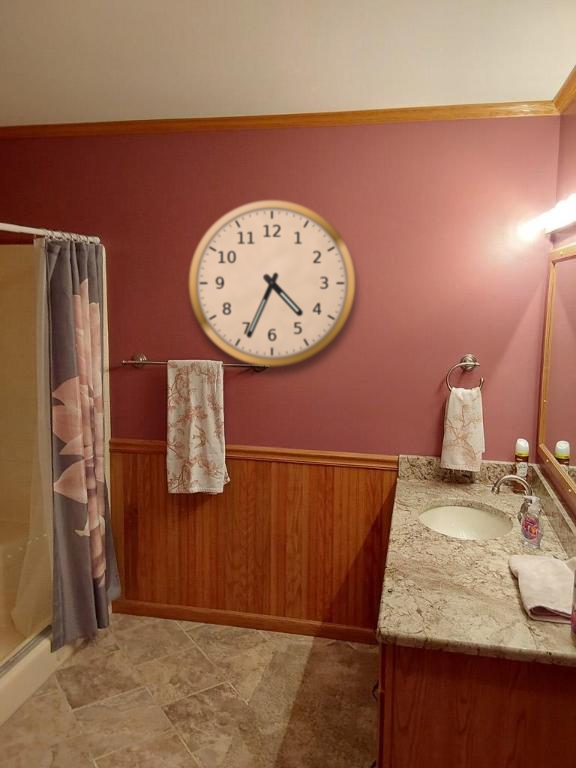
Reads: 4 h 34 min
